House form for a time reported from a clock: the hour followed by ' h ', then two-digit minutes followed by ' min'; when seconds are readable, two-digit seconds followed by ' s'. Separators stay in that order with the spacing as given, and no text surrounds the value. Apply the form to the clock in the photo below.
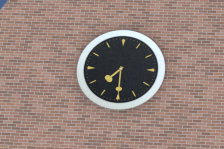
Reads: 7 h 30 min
